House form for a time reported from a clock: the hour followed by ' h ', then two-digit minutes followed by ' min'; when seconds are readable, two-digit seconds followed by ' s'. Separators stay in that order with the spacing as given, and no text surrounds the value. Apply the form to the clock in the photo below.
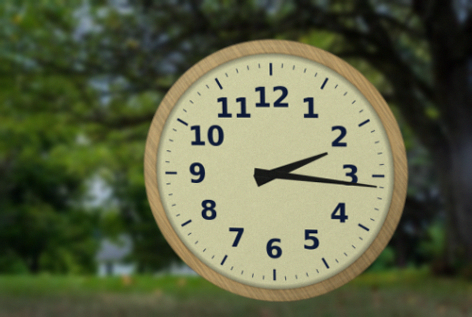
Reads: 2 h 16 min
